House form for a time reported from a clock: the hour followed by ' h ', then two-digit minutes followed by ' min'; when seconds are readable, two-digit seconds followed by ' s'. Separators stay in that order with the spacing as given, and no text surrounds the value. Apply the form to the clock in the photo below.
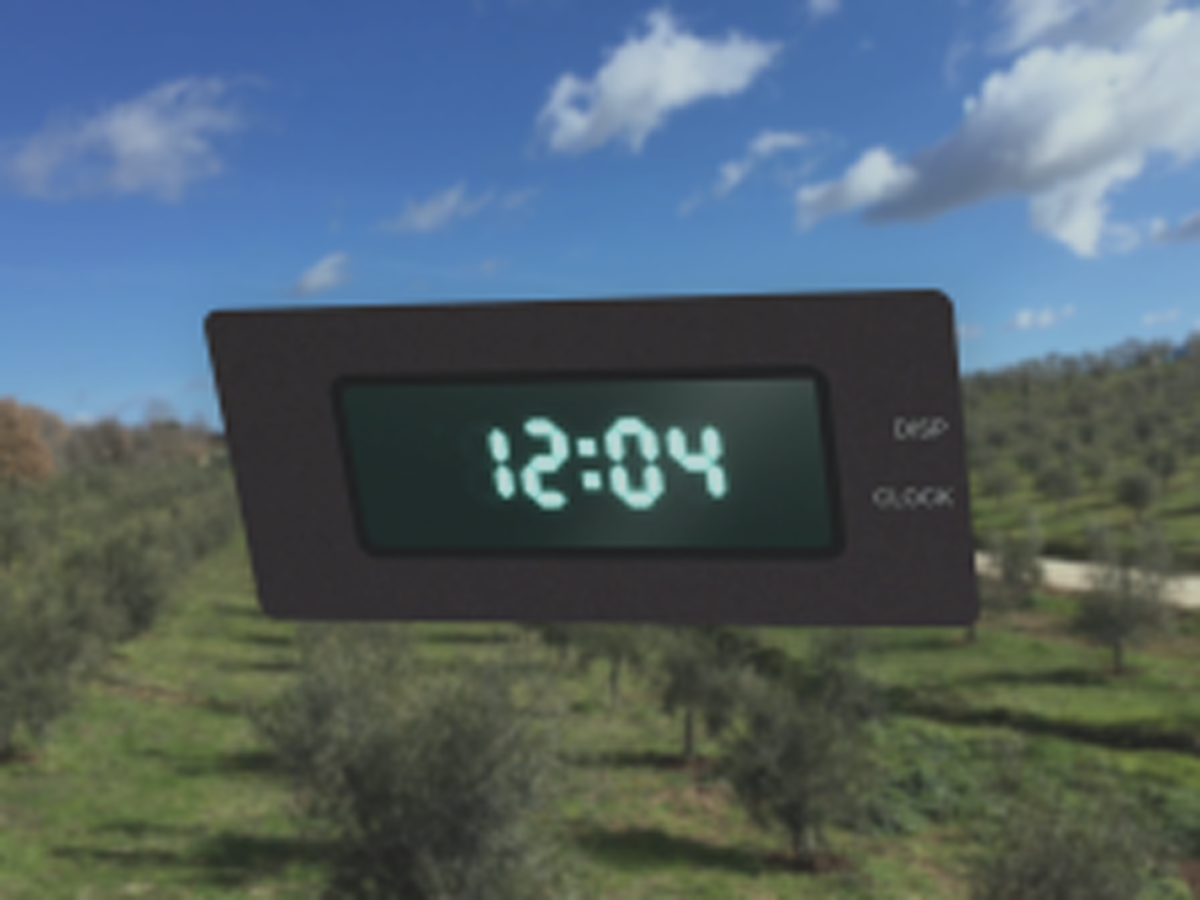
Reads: 12 h 04 min
